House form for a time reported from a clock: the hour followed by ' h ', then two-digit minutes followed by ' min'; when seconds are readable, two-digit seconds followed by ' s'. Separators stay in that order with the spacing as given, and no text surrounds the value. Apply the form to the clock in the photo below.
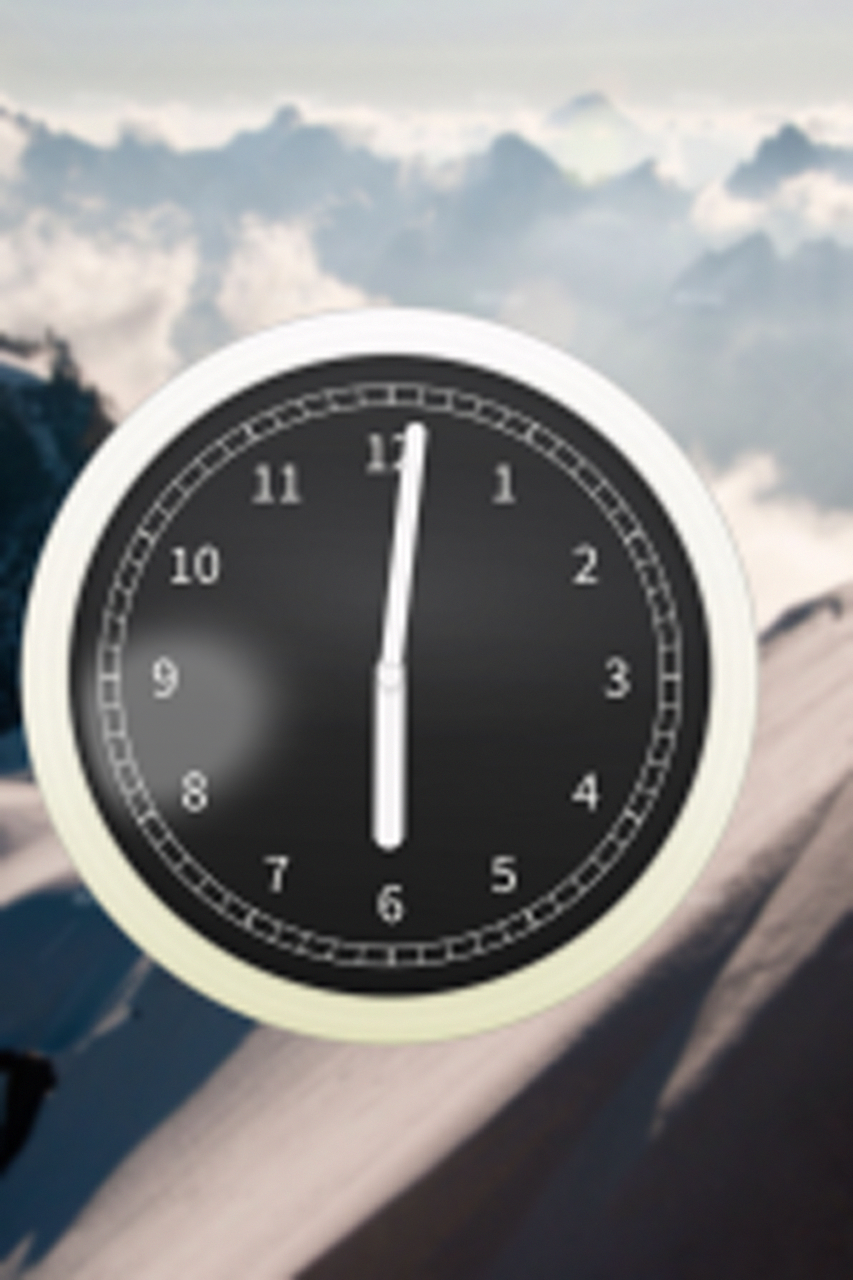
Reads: 6 h 01 min
